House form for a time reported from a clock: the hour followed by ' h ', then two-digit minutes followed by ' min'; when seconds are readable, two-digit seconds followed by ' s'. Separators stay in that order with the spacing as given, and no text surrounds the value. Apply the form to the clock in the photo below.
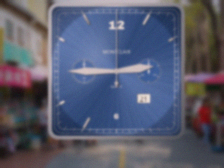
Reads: 2 h 45 min
